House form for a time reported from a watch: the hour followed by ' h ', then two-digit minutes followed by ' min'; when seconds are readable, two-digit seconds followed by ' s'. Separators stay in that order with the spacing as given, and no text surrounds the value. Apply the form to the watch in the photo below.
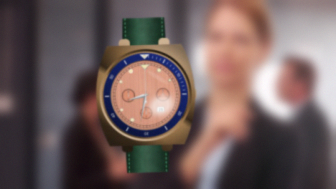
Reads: 8 h 32 min
